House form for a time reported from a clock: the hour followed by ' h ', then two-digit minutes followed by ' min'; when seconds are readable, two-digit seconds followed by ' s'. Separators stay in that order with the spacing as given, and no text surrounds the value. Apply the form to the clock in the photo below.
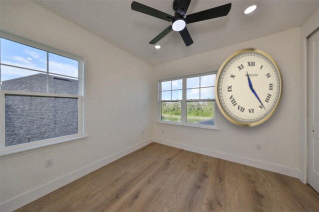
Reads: 11 h 24 min
